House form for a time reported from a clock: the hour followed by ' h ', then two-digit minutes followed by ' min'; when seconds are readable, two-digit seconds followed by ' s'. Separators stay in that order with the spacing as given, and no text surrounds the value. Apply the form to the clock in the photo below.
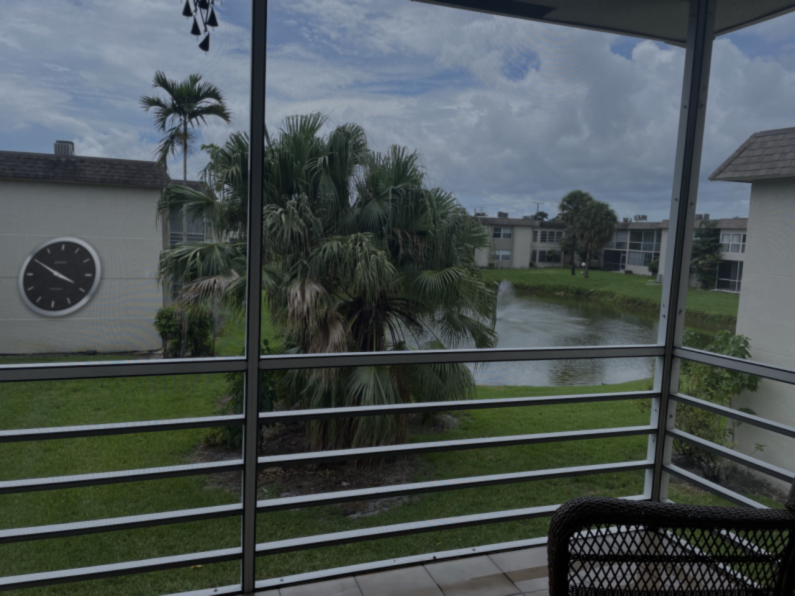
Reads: 3 h 50 min
